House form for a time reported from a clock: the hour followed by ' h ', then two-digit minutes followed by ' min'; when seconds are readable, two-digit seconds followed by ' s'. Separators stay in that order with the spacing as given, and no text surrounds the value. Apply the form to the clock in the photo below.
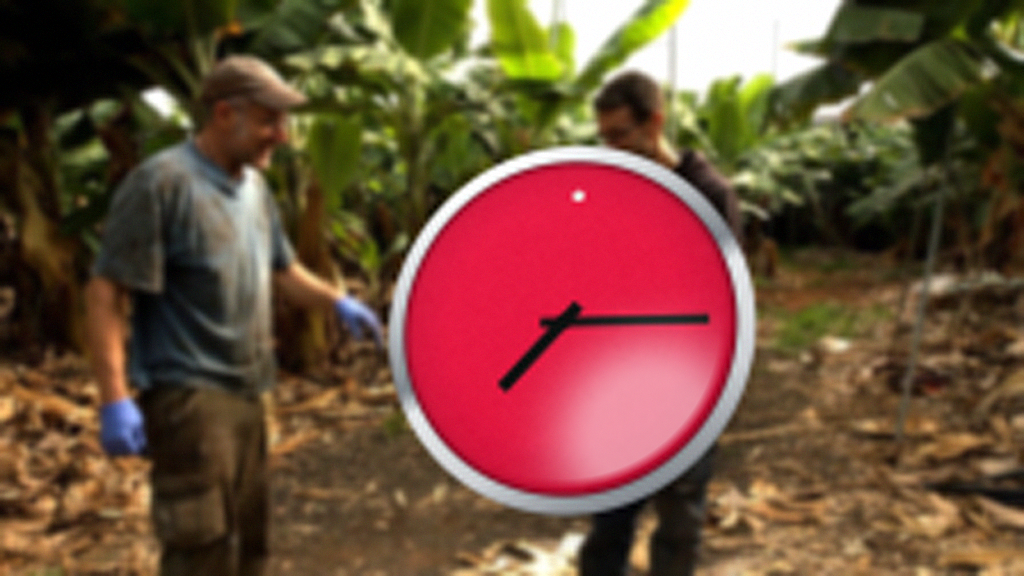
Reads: 7 h 14 min
